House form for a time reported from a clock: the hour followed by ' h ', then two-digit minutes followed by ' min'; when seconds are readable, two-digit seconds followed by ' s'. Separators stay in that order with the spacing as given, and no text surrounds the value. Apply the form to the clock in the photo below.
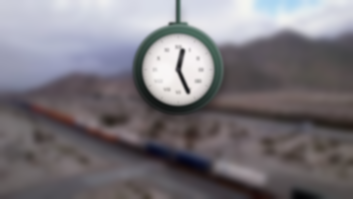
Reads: 12 h 26 min
